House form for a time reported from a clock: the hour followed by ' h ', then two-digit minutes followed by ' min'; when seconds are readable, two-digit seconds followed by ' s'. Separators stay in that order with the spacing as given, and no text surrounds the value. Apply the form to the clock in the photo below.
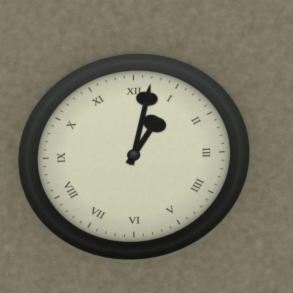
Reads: 1 h 02 min
